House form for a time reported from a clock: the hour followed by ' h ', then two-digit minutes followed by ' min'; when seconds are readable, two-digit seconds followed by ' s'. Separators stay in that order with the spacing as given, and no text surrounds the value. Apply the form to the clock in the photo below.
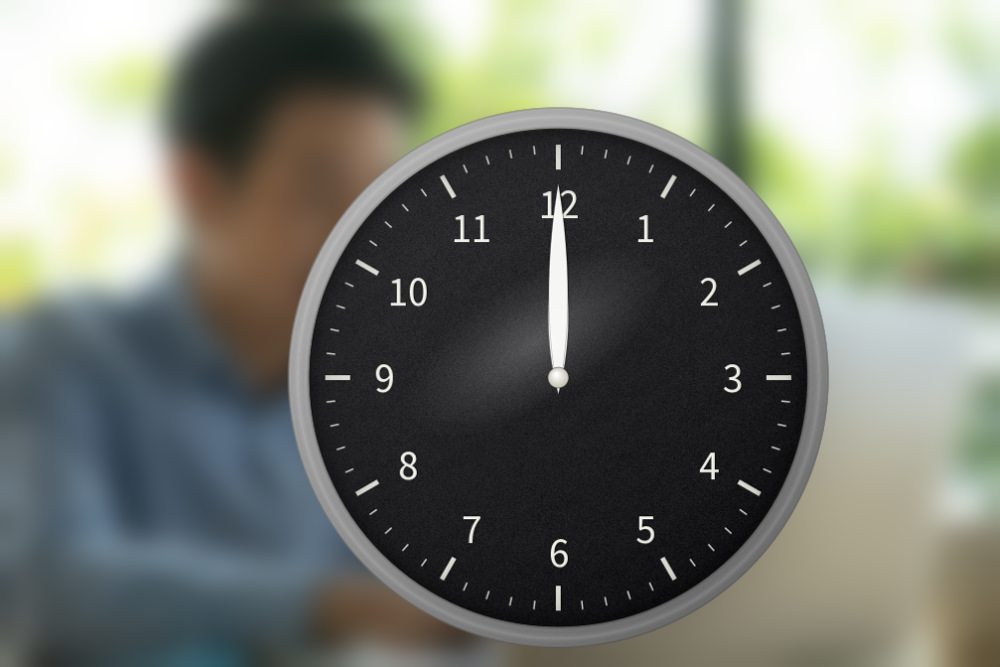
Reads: 12 h 00 min
